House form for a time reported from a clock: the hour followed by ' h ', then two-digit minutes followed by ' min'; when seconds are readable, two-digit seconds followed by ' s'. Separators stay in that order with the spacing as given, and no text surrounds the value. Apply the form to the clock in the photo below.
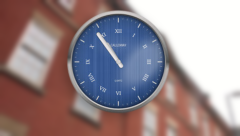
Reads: 10 h 54 min
